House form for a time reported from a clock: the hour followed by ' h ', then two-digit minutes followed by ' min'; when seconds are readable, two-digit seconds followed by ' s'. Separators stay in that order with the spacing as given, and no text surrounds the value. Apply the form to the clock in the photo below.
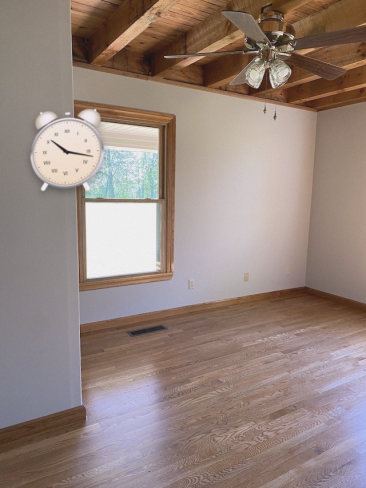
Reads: 10 h 17 min
